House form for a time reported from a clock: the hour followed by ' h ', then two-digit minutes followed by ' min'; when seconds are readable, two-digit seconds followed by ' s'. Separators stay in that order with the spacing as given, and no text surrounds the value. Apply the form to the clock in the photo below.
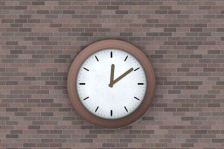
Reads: 12 h 09 min
